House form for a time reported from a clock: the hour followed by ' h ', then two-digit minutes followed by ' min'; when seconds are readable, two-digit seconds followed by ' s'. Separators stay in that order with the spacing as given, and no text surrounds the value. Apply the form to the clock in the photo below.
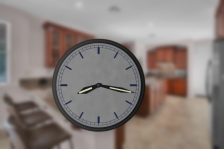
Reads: 8 h 17 min
